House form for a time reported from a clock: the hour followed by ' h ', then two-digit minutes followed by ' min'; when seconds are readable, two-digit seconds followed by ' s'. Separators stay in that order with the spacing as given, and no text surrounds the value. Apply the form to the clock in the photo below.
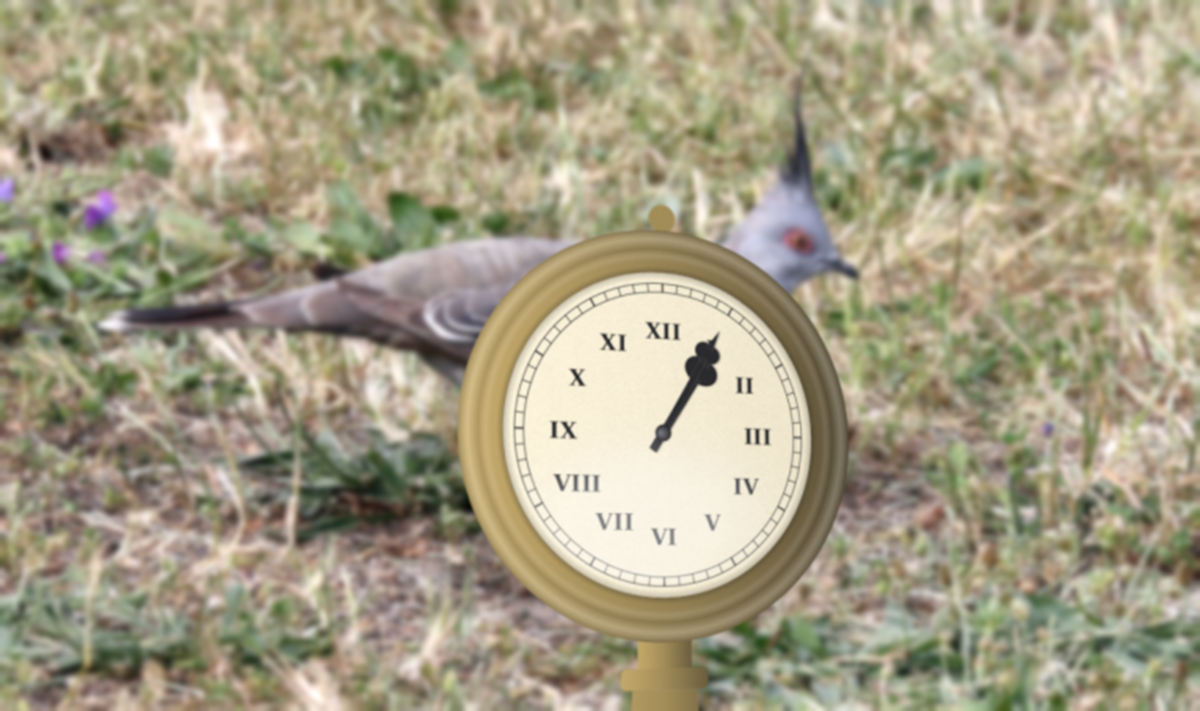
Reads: 1 h 05 min
